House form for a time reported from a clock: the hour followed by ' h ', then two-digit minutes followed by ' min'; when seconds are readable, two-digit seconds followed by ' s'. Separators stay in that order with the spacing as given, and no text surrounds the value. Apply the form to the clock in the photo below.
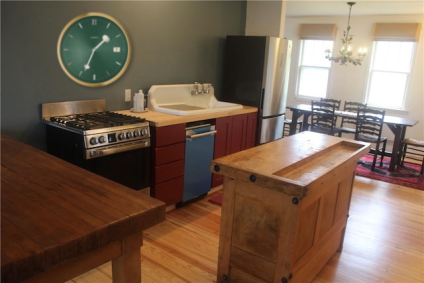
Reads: 1 h 34 min
